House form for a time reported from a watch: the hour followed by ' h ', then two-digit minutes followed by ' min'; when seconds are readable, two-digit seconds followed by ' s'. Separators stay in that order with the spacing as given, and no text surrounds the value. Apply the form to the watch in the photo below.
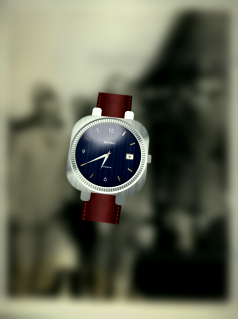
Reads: 6 h 40 min
